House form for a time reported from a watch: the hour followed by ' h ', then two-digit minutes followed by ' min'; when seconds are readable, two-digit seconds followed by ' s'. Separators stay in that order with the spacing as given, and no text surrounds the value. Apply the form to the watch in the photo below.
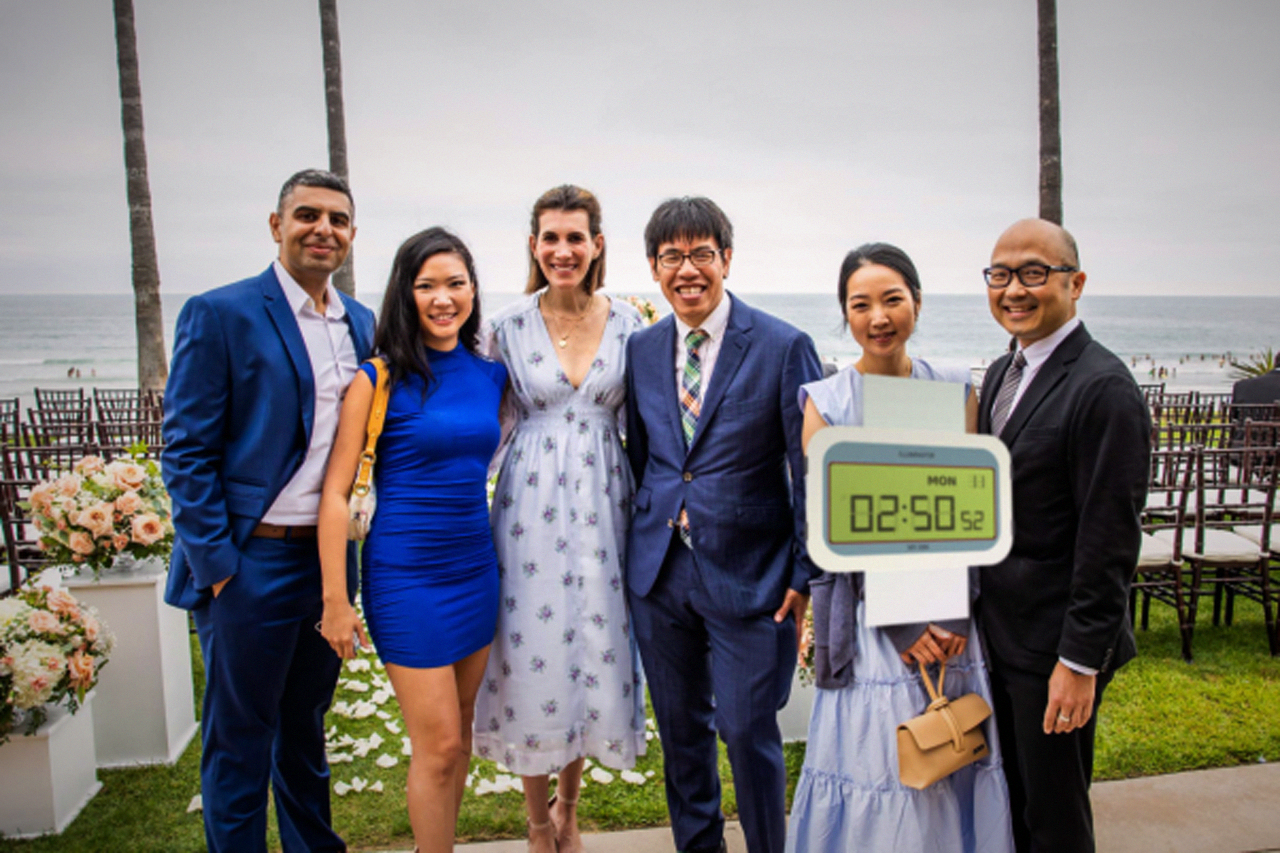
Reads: 2 h 50 min 52 s
